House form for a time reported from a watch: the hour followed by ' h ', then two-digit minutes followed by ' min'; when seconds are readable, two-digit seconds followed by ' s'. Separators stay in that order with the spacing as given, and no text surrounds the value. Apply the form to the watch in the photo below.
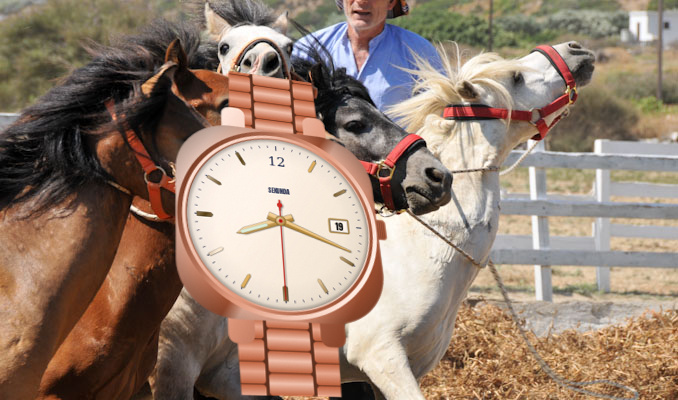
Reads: 8 h 18 min 30 s
